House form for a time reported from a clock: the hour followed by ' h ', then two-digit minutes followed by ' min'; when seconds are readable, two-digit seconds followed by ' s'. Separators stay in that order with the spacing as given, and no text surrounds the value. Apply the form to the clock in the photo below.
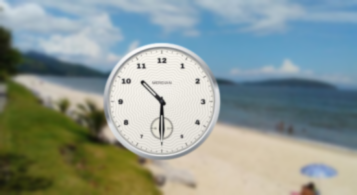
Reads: 10 h 30 min
